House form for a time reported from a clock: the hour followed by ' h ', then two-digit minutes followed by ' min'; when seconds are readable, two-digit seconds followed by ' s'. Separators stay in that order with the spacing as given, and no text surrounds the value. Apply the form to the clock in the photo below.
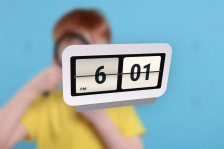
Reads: 6 h 01 min
